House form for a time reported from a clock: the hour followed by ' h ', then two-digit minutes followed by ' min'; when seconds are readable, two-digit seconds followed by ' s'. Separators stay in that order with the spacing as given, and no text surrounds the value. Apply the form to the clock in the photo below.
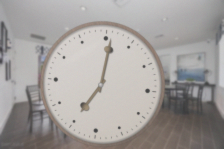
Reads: 7 h 01 min
